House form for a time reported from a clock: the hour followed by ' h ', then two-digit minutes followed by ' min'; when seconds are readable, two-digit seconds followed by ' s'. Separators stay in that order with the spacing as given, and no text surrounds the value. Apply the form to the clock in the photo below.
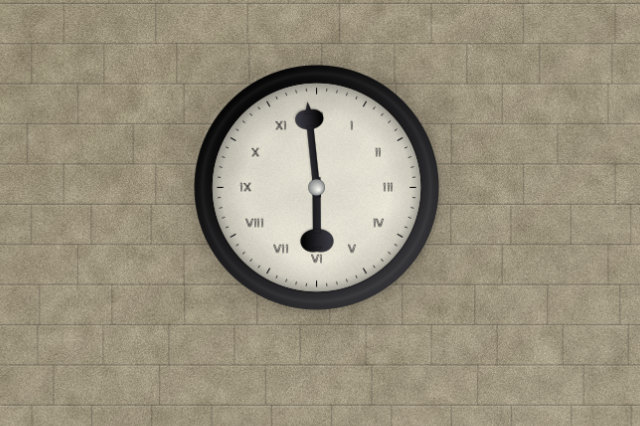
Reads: 5 h 59 min
